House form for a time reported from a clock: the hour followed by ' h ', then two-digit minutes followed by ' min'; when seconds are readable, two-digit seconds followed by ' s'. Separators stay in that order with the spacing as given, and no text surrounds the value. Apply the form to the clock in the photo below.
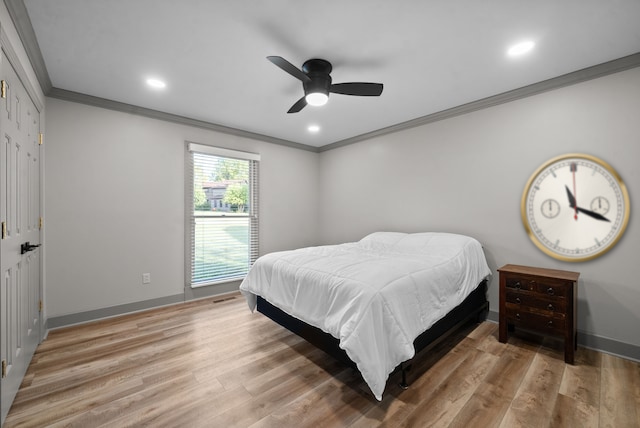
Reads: 11 h 19 min
